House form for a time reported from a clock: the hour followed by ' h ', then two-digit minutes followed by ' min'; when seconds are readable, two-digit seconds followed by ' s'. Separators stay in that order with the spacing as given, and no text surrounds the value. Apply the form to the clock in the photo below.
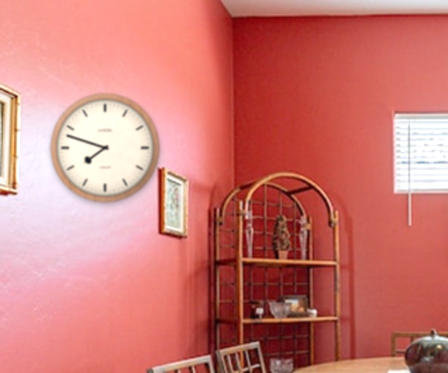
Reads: 7 h 48 min
